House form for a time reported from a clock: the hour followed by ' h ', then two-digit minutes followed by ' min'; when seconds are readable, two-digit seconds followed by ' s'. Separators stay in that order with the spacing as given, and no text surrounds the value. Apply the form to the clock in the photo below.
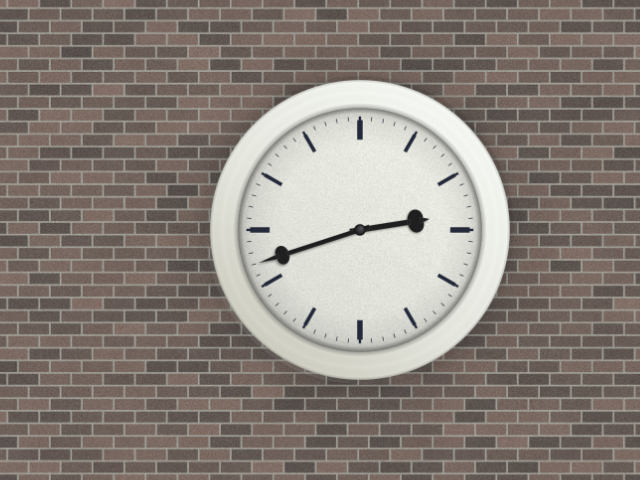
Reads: 2 h 42 min
